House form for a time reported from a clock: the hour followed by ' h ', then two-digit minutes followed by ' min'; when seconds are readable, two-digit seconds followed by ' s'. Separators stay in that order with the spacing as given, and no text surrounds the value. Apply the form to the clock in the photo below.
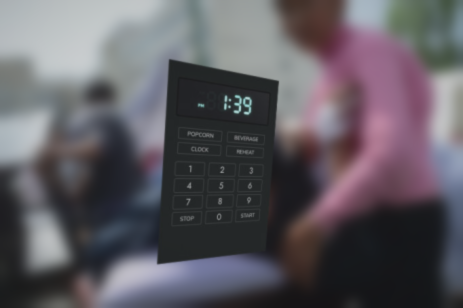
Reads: 1 h 39 min
